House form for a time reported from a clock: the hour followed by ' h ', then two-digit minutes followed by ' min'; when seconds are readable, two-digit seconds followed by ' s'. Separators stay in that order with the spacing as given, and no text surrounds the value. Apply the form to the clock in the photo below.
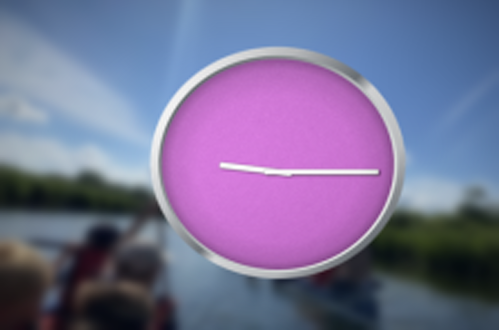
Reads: 9 h 15 min
